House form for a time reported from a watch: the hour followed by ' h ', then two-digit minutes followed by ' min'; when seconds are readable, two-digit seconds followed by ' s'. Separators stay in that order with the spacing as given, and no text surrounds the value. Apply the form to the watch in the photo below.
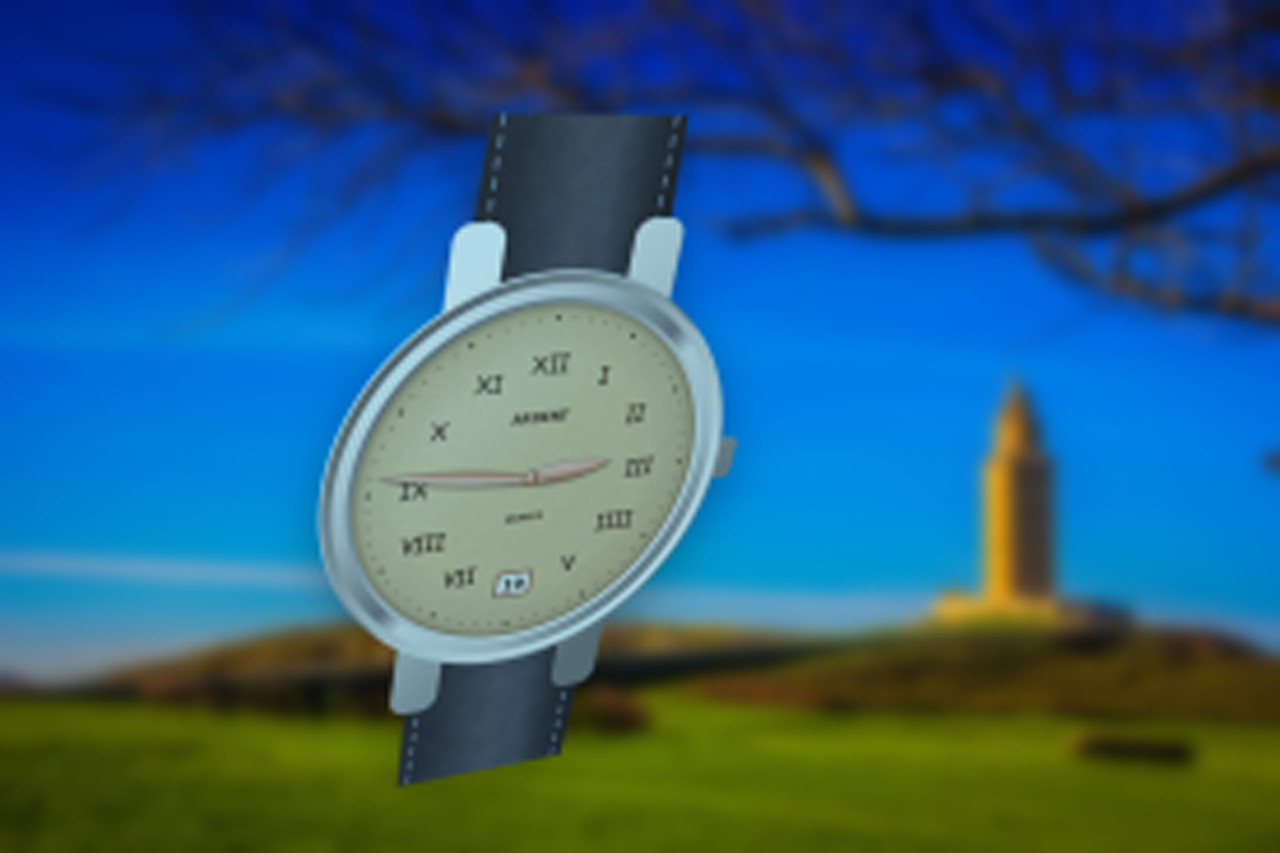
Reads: 2 h 46 min
